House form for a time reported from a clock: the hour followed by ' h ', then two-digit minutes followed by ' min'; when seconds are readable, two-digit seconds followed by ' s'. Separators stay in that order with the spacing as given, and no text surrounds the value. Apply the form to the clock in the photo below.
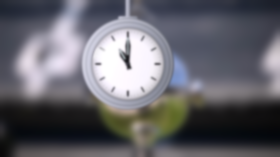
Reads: 11 h 00 min
